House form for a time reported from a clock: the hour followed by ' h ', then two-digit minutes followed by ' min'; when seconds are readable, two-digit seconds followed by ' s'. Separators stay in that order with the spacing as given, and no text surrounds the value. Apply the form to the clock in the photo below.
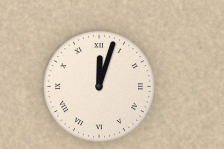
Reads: 12 h 03 min
